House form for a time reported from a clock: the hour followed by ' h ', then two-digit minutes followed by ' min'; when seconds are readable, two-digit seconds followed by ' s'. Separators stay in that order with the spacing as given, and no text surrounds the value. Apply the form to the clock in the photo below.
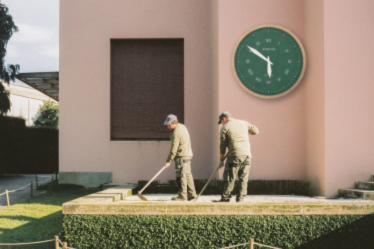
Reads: 5 h 51 min
